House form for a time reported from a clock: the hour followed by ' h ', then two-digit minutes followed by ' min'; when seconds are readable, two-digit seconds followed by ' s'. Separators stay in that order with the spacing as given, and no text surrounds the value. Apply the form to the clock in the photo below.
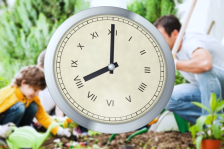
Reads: 8 h 00 min
